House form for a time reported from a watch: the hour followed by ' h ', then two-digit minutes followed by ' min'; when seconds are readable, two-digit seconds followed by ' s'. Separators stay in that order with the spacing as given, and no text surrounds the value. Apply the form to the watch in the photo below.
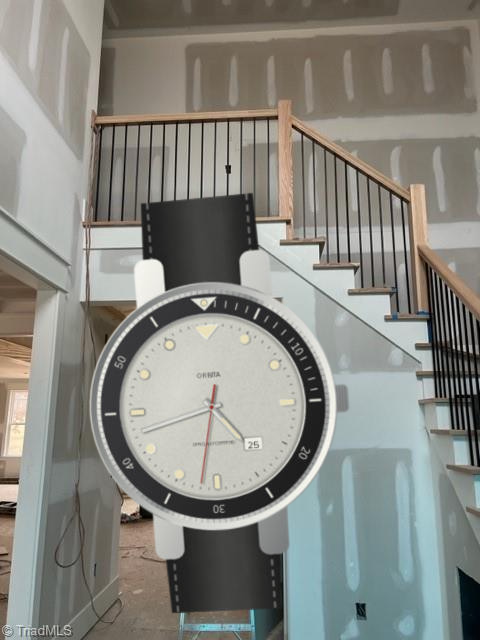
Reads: 4 h 42 min 32 s
